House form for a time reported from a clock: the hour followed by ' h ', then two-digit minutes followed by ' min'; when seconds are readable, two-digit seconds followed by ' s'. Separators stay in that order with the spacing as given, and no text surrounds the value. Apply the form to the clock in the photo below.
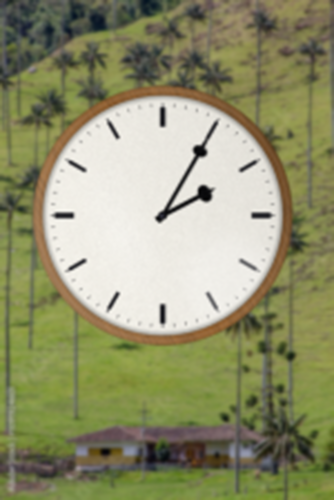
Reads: 2 h 05 min
